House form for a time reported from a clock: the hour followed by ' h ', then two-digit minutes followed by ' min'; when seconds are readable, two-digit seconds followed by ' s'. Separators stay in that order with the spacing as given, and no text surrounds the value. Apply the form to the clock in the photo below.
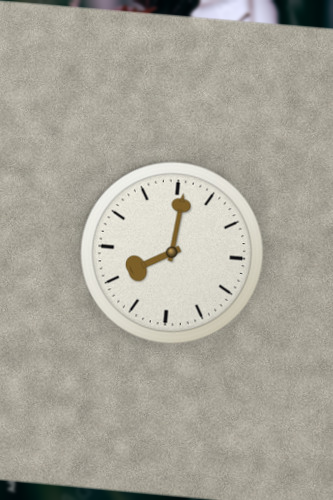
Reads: 8 h 01 min
